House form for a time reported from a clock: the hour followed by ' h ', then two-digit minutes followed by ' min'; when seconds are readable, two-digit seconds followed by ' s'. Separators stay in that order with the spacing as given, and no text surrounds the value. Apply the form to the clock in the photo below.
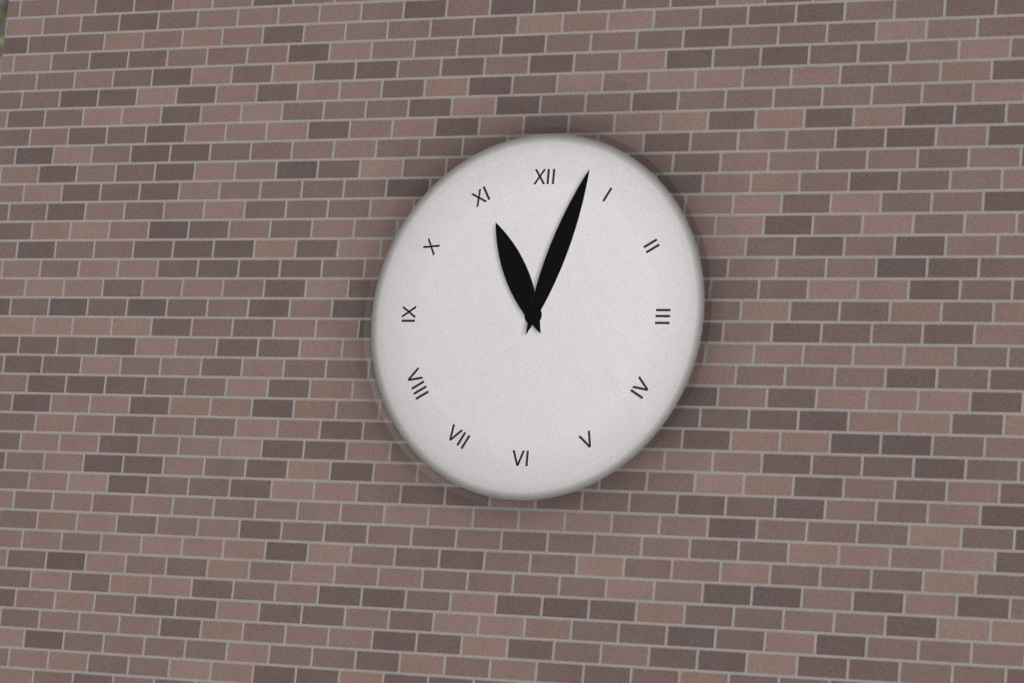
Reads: 11 h 03 min
